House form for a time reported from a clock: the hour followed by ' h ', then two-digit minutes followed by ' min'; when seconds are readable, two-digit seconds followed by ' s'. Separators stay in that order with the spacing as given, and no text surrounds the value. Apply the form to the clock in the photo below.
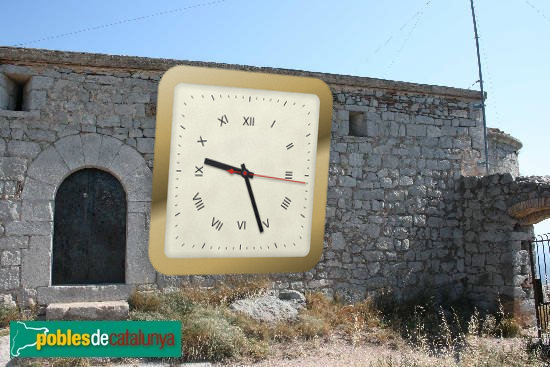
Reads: 9 h 26 min 16 s
